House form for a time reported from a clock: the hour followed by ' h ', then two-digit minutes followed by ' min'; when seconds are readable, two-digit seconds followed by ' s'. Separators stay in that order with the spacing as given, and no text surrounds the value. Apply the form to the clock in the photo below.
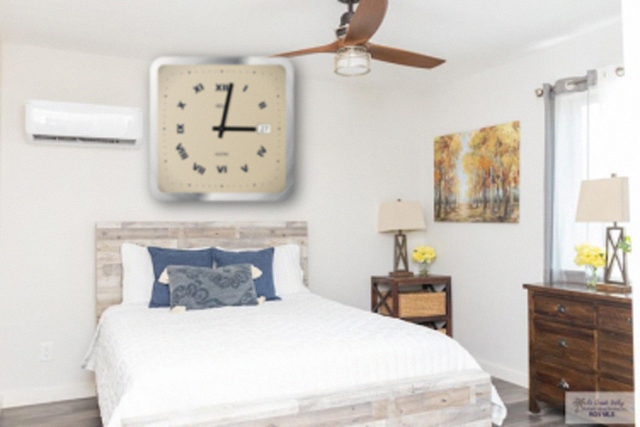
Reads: 3 h 02 min
